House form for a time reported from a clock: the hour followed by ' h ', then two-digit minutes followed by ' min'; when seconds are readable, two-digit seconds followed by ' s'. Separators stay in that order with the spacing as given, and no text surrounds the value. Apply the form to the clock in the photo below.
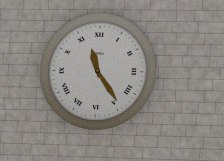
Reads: 11 h 24 min
